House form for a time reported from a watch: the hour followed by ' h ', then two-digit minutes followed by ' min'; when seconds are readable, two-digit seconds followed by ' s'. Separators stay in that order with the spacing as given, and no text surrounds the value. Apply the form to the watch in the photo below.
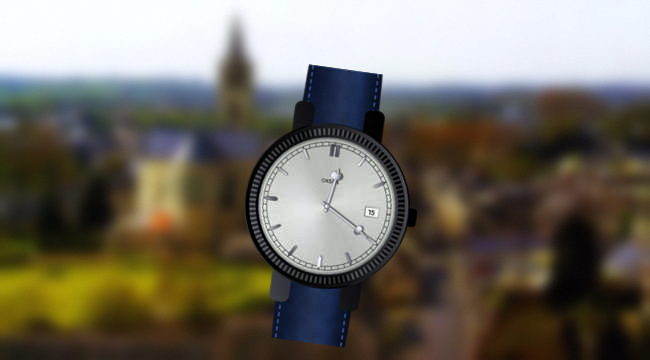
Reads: 12 h 20 min
